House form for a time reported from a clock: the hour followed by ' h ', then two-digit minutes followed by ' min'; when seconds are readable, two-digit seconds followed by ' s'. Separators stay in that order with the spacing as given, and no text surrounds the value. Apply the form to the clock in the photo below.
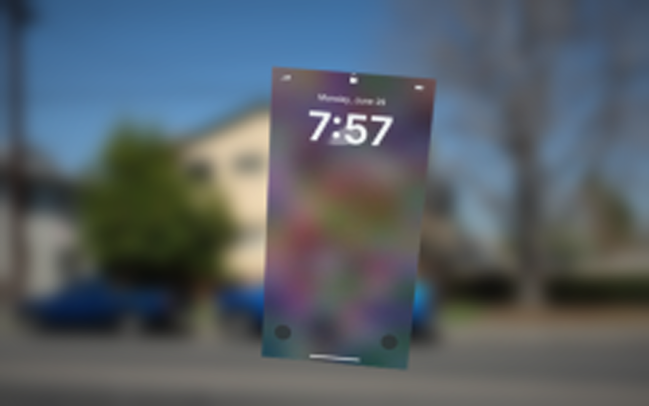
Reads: 7 h 57 min
